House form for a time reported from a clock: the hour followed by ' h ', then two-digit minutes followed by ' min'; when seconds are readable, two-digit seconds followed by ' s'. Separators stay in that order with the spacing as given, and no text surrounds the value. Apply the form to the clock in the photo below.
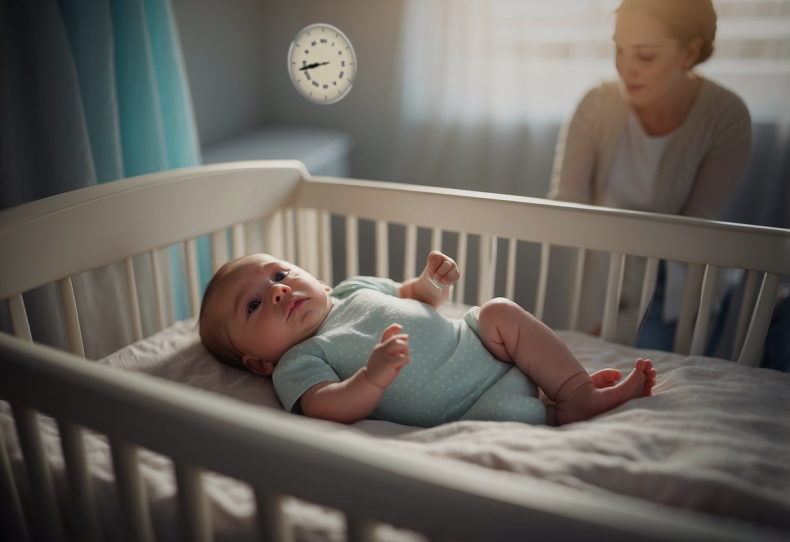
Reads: 8 h 43 min
